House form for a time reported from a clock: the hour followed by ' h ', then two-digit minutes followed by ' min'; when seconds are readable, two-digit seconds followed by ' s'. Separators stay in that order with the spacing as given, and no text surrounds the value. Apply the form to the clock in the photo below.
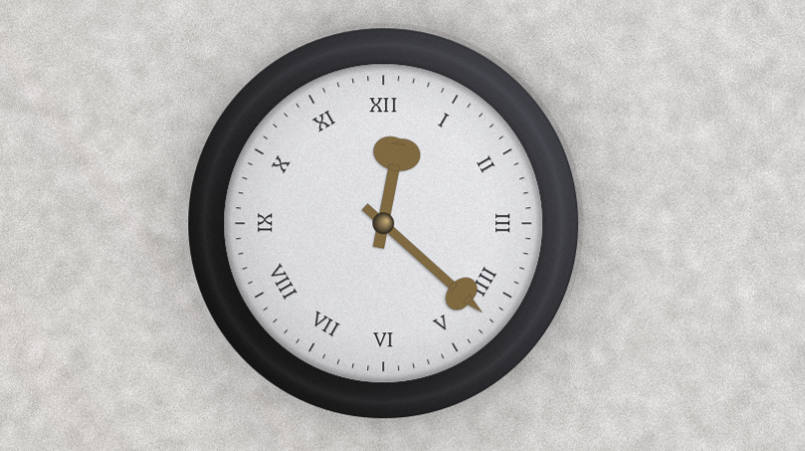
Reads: 12 h 22 min
